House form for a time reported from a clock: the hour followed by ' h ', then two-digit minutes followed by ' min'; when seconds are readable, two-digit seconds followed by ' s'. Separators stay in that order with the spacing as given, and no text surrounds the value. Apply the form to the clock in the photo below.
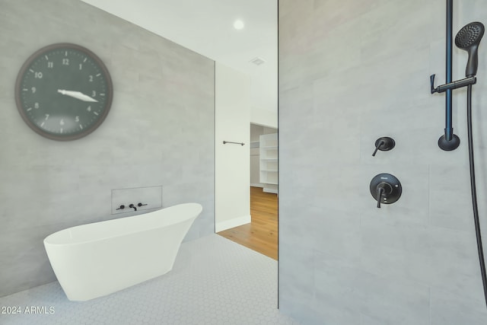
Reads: 3 h 17 min
